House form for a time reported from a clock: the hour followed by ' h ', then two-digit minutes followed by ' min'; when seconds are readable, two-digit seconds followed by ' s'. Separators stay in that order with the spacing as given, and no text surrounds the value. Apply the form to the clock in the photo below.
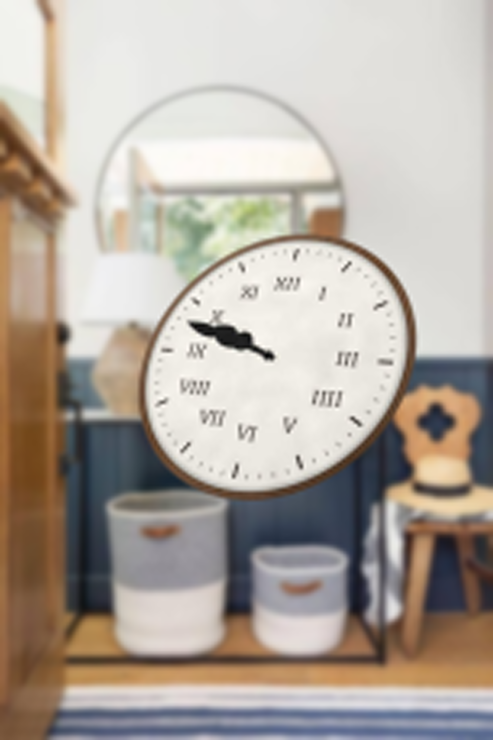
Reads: 9 h 48 min
